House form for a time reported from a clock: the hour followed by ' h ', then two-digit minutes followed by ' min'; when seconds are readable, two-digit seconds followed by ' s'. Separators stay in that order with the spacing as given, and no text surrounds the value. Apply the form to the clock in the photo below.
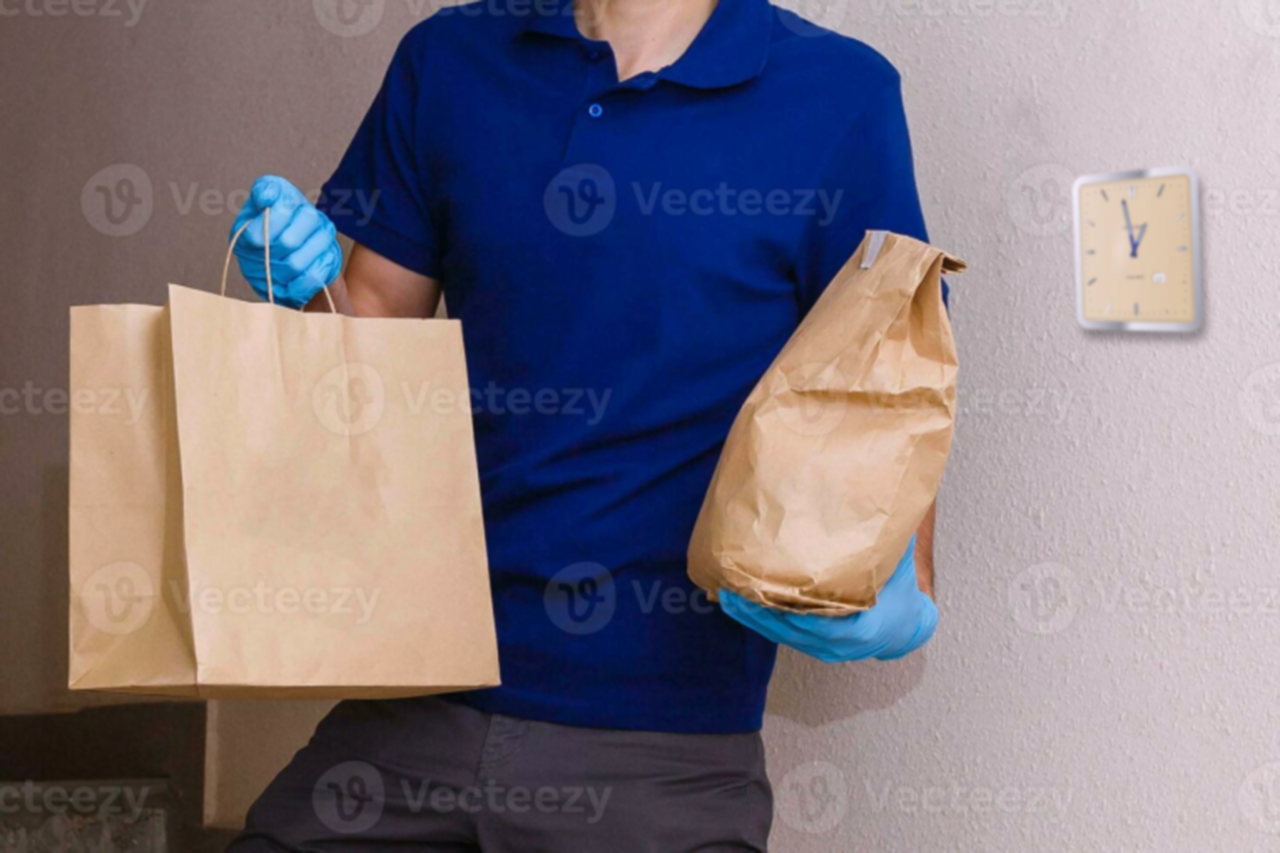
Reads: 12 h 58 min
